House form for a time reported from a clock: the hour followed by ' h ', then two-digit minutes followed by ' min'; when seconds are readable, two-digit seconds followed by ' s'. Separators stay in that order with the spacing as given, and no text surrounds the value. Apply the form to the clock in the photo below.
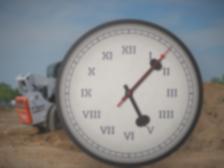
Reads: 5 h 07 min 07 s
